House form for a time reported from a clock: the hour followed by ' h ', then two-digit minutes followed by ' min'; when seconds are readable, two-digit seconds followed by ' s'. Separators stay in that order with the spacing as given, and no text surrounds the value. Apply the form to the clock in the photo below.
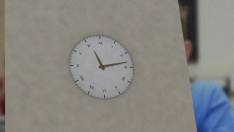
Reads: 11 h 13 min
